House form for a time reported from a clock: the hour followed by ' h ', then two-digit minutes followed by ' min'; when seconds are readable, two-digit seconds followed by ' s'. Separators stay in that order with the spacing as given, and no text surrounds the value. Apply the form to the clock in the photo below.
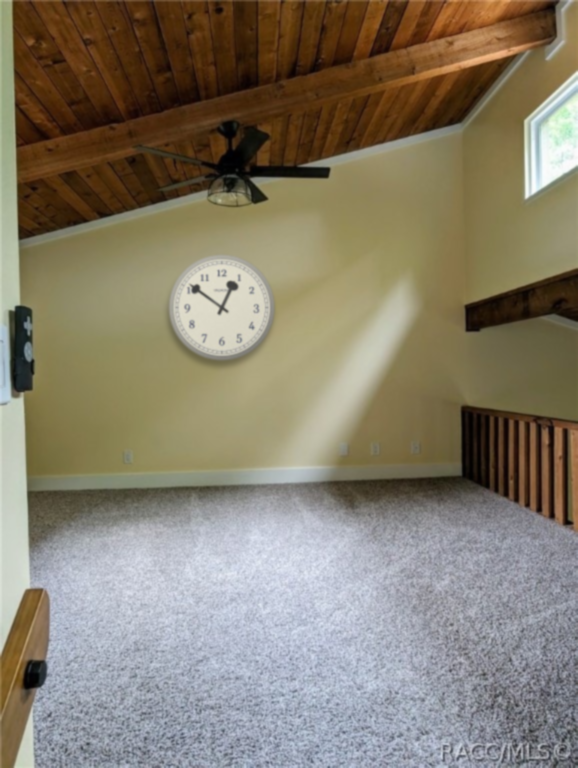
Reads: 12 h 51 min
